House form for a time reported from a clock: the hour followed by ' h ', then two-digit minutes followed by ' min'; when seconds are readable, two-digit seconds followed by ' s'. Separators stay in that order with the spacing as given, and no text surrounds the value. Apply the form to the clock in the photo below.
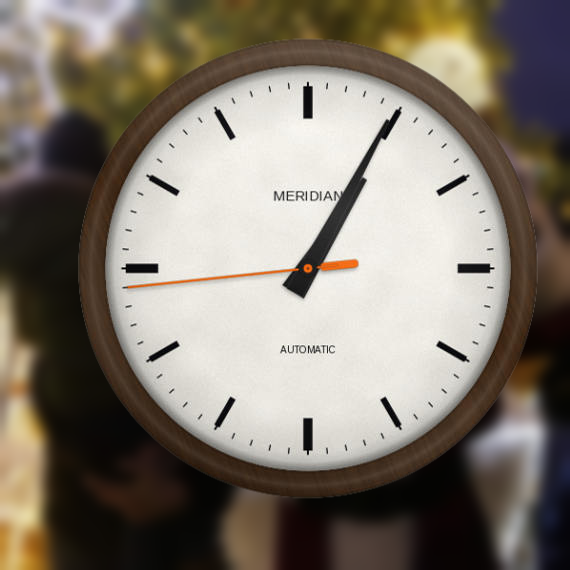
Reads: 1 h 04 min 44 s
